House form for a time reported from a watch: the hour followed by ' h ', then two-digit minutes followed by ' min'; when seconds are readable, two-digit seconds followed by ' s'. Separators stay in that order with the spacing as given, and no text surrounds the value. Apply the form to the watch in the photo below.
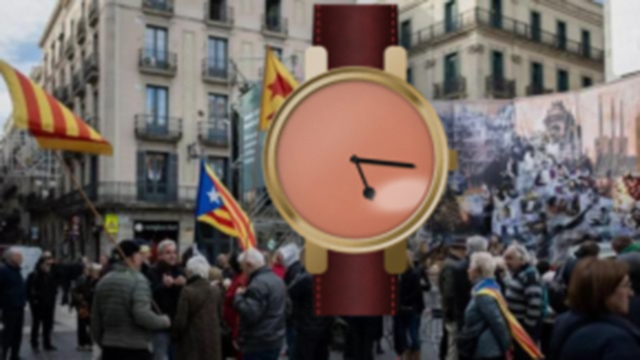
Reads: 5 h 16 min
